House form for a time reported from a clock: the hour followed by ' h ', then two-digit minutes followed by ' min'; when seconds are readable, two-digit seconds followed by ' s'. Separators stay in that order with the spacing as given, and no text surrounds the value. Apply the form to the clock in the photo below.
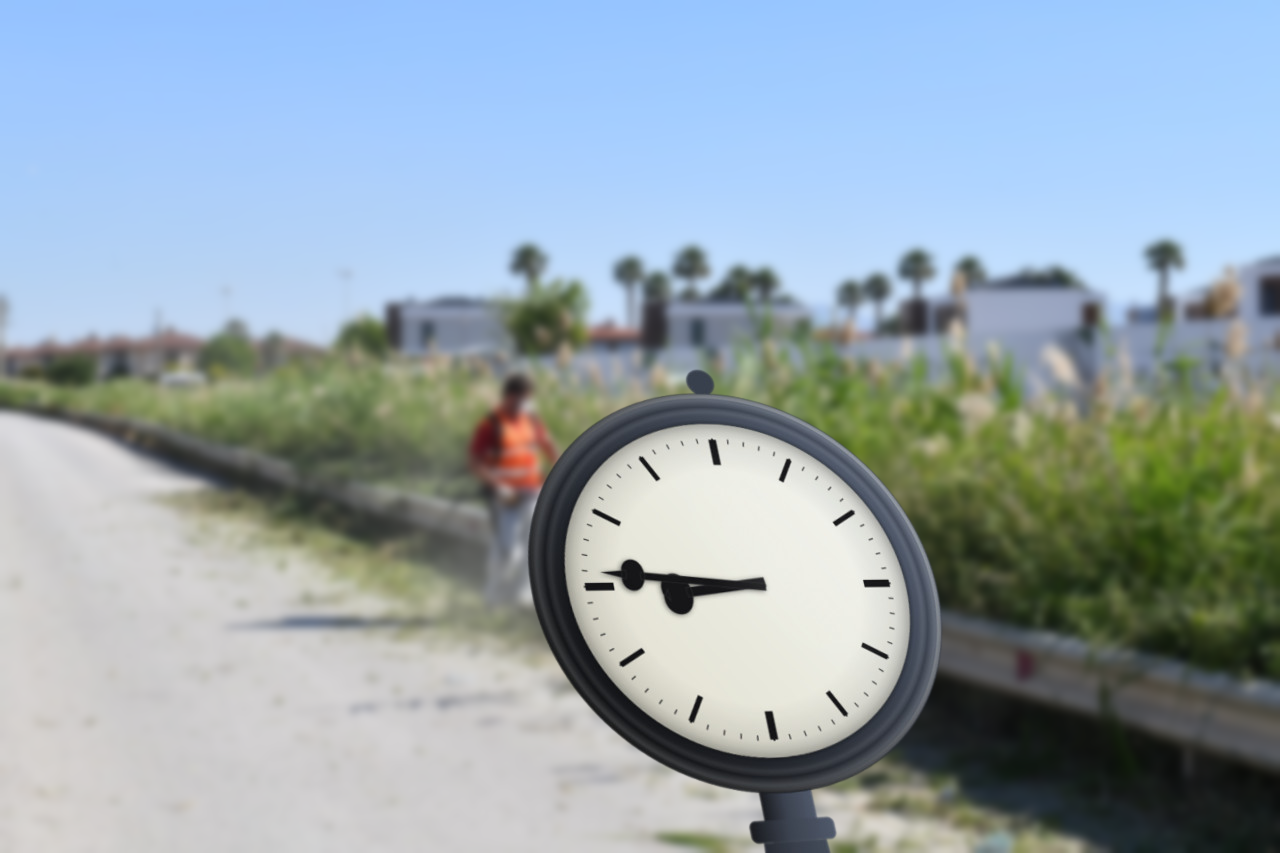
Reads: 8 h 46 min
